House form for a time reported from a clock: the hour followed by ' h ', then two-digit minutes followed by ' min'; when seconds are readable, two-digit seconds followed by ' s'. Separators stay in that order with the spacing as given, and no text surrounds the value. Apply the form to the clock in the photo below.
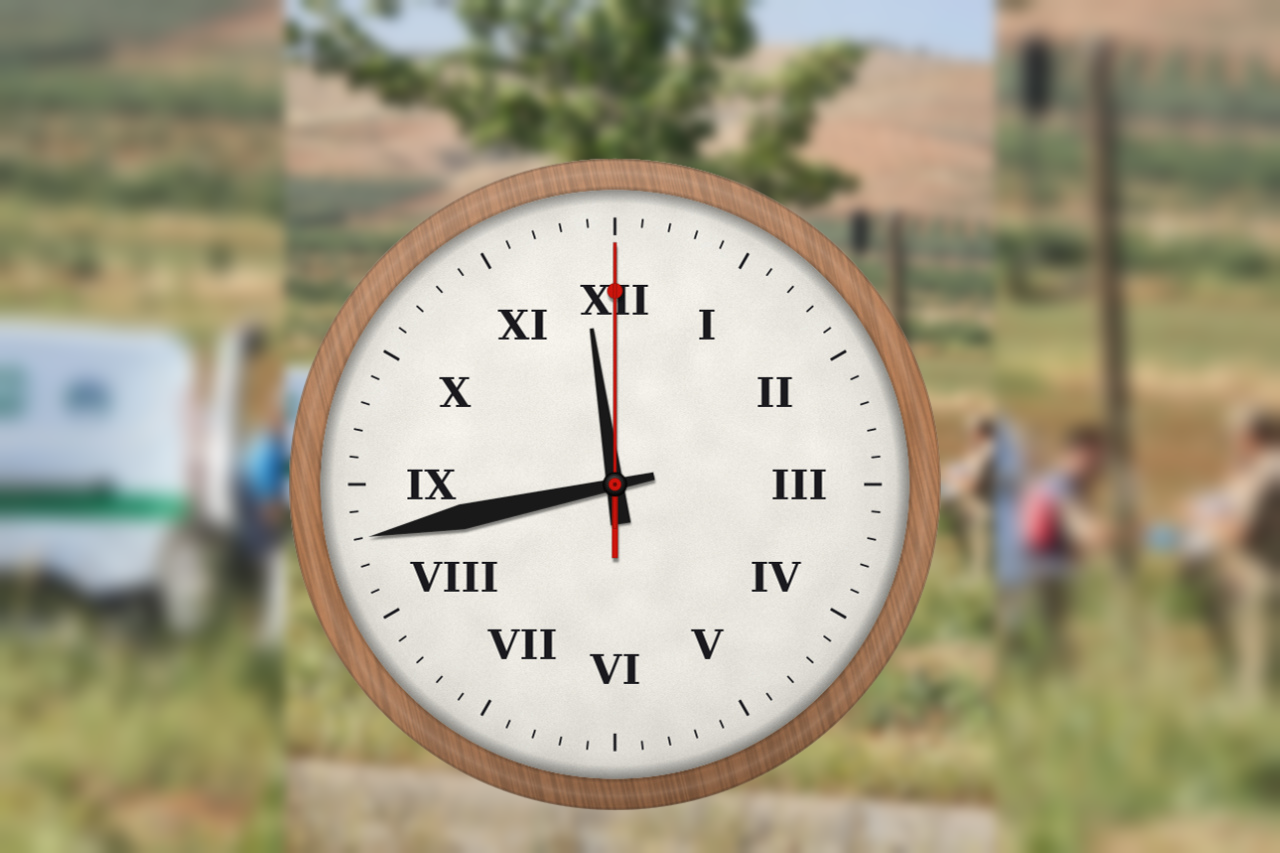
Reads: 11 h 43 min 00 s
